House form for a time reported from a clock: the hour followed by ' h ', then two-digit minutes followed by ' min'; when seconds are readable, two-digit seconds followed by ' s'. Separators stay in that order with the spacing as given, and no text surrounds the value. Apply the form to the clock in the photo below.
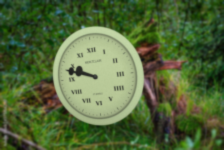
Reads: 9 h 48 min
